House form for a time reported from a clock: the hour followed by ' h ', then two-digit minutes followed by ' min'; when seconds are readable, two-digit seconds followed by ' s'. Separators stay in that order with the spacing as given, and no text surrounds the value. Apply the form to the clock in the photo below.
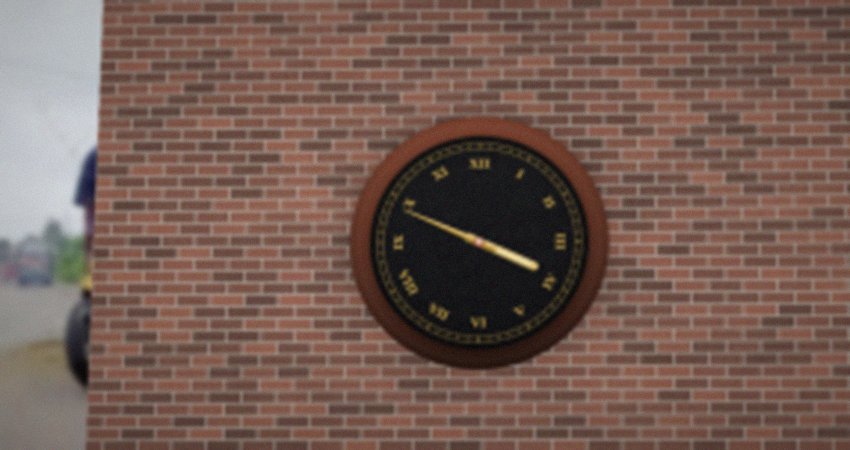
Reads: 3 h 49 min
